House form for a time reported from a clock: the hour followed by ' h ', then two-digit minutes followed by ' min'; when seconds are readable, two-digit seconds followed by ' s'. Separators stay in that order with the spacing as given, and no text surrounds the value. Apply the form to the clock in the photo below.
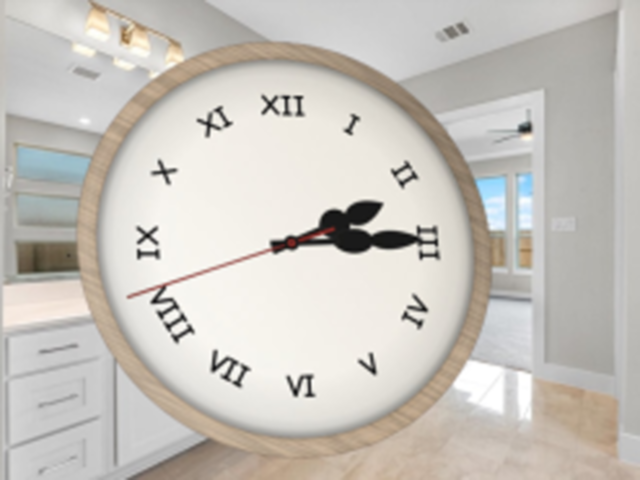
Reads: 2 h 14 min 42 s
